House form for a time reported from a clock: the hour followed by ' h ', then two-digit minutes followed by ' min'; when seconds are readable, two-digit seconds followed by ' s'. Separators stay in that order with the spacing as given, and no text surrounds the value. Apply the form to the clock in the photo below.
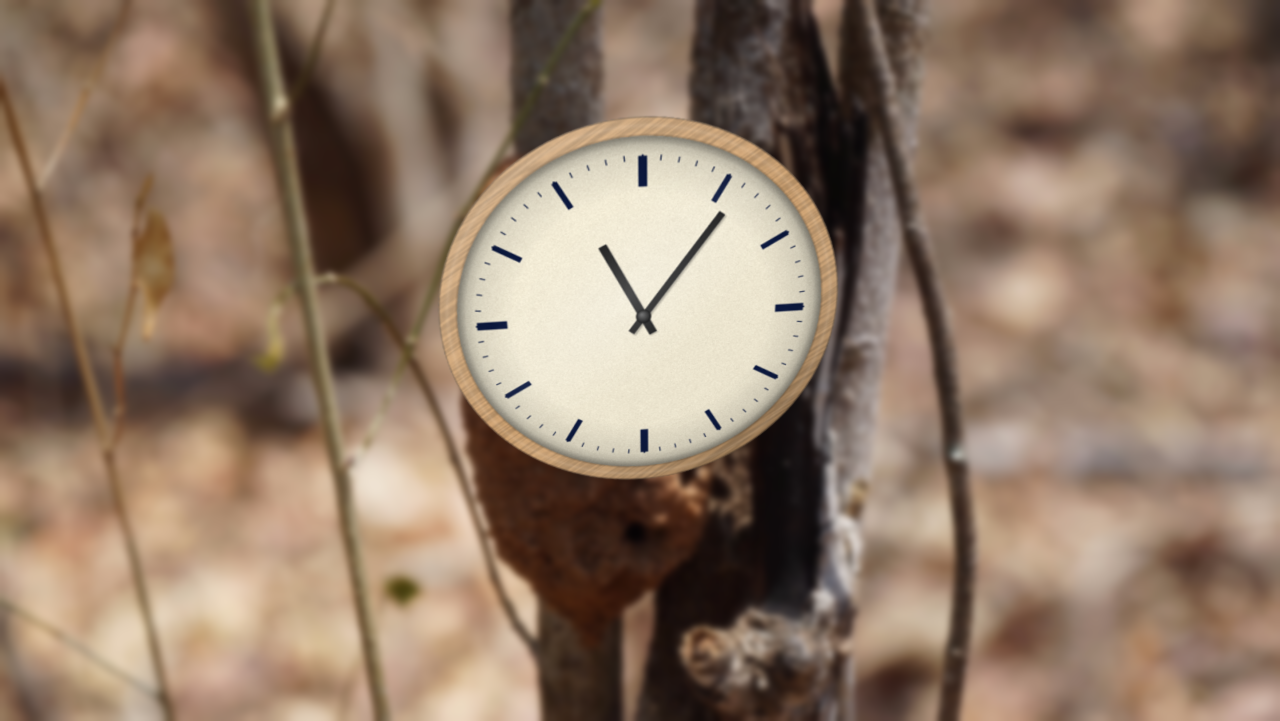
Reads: 11 h 06 min
